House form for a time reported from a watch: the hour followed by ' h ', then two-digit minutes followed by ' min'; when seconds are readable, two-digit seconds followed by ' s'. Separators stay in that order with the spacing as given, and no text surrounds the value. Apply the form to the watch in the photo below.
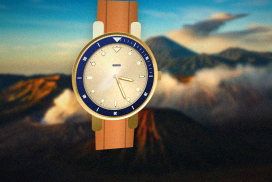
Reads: 3 h 26 min
